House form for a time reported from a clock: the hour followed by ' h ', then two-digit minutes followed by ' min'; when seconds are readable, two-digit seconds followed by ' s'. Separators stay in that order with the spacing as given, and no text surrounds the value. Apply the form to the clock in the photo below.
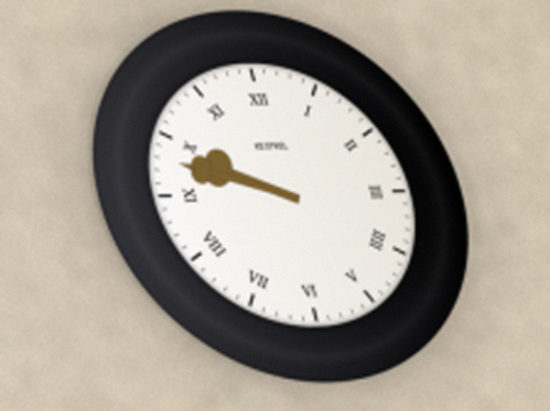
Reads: 9 h 48 min
